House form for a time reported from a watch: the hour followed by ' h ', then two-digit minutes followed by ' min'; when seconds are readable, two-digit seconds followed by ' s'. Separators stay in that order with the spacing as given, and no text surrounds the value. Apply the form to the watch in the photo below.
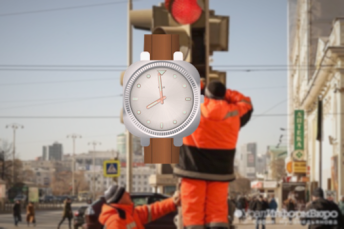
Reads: 7 h 59 min
